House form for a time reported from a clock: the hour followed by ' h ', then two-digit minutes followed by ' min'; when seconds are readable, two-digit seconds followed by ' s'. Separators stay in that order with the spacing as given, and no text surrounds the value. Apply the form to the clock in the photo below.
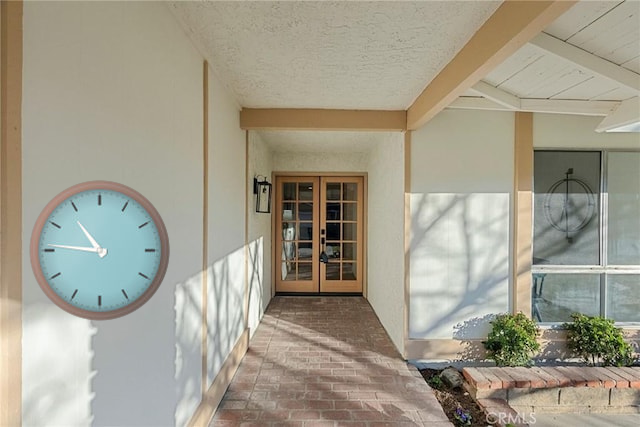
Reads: 10 h 46 min
